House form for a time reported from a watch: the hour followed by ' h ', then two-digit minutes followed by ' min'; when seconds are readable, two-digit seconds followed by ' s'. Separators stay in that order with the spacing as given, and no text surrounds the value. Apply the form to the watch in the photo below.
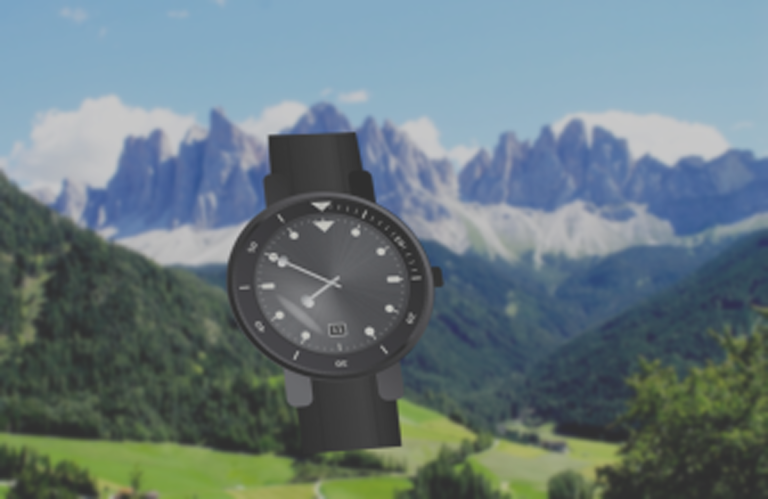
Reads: 7 h 50 min
